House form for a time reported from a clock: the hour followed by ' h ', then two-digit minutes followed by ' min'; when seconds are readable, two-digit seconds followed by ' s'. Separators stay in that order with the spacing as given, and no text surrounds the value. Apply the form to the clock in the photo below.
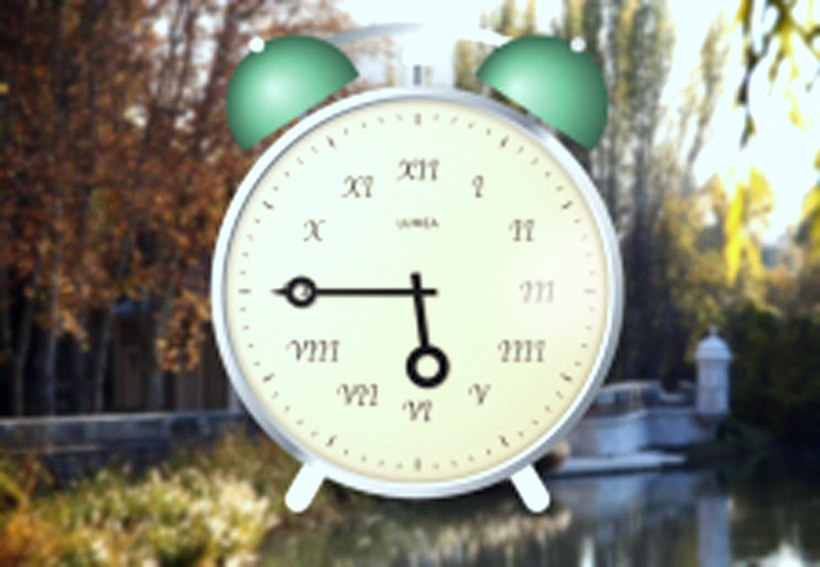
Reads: 5 h 45 min
